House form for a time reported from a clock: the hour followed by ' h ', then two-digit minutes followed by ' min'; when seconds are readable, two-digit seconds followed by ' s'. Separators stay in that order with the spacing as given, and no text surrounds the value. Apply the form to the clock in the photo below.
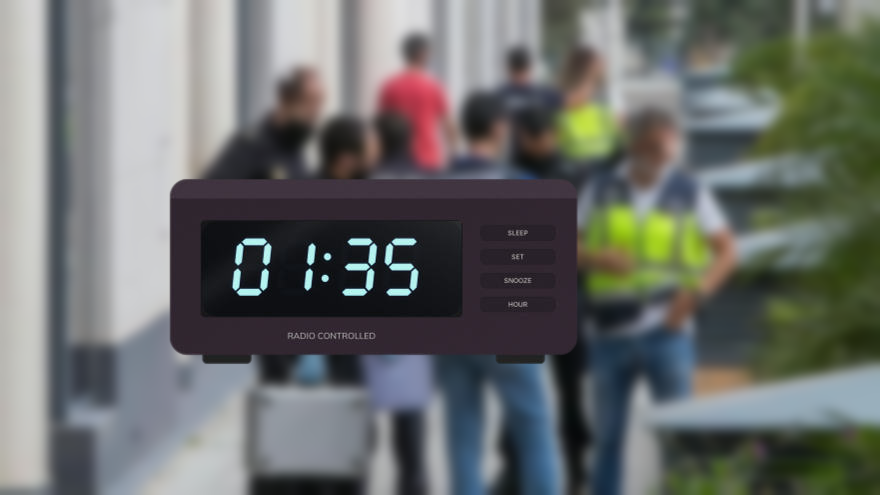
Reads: 1 h 35 min
